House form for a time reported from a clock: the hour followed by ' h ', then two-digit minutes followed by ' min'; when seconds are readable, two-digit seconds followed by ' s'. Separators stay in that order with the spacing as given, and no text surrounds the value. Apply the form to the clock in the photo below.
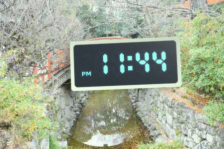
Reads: 11 h 44 min
